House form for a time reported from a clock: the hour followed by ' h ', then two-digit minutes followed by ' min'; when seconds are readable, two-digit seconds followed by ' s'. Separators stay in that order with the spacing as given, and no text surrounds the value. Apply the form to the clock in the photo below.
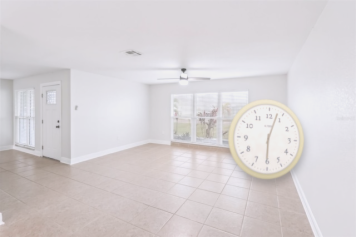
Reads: 6 h 03 min
